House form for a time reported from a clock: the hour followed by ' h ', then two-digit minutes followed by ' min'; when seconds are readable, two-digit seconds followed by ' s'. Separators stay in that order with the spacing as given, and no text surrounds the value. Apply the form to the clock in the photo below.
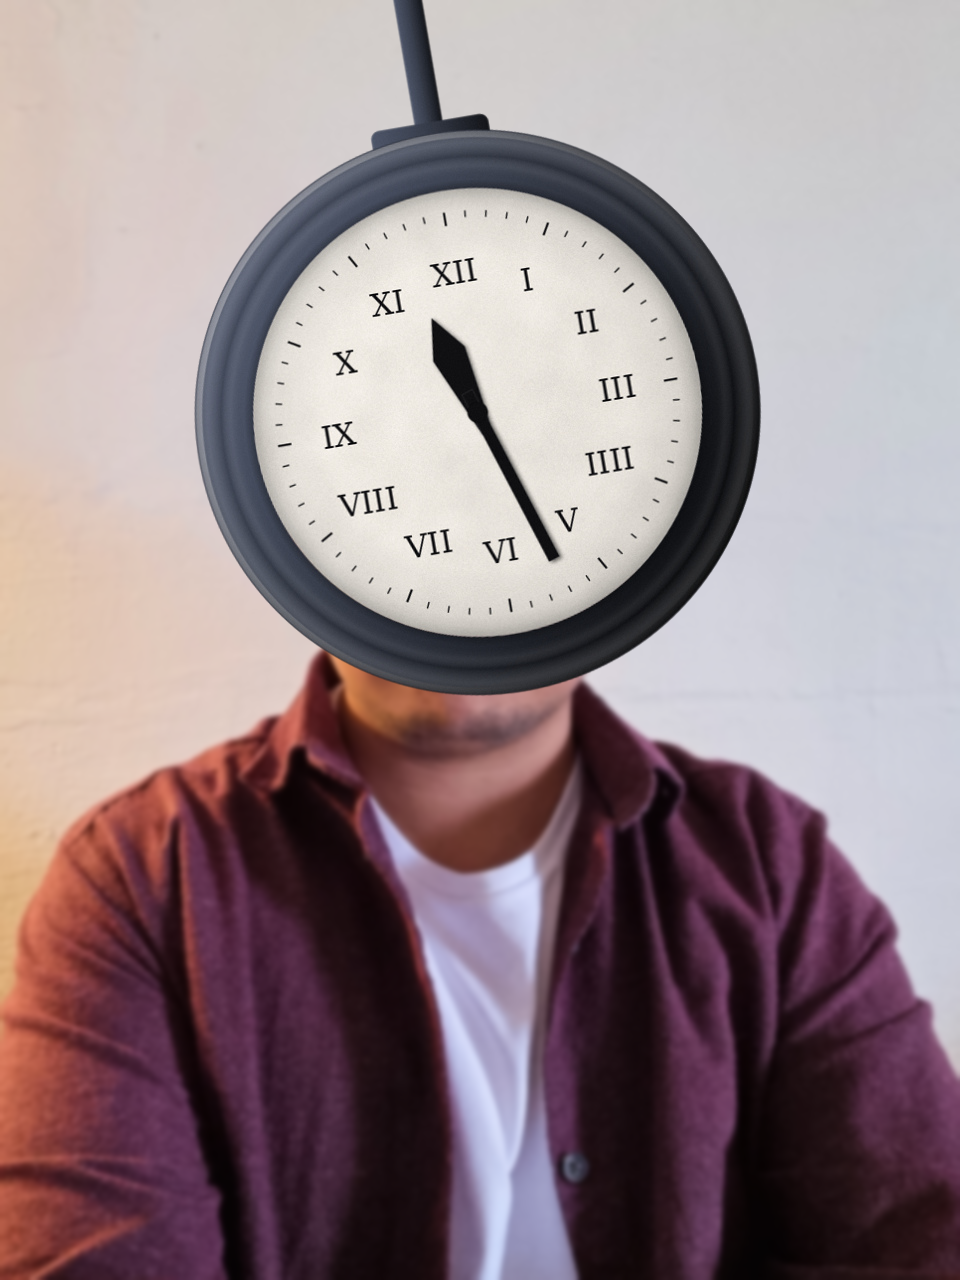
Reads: 11 h 27 min
